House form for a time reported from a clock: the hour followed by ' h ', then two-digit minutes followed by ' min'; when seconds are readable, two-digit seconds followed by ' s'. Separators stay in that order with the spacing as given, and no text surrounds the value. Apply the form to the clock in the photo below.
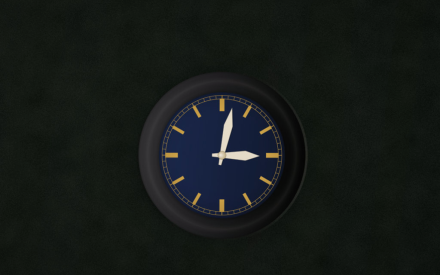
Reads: 3 h 02 min
